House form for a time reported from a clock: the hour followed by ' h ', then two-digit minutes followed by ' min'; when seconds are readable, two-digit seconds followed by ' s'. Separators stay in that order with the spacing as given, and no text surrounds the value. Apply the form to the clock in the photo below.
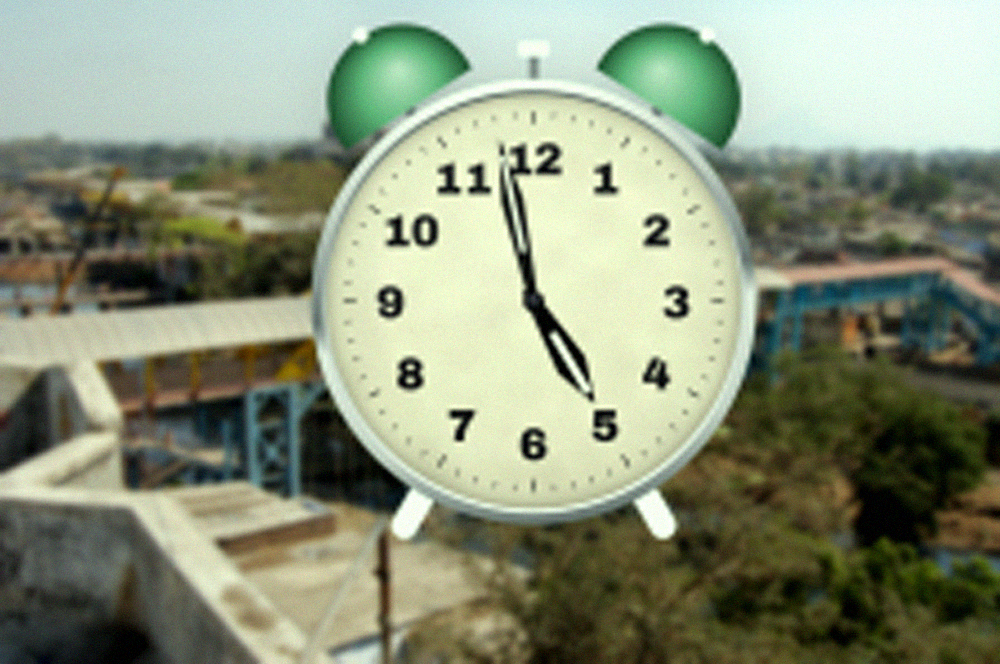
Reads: 4 h 58 min
